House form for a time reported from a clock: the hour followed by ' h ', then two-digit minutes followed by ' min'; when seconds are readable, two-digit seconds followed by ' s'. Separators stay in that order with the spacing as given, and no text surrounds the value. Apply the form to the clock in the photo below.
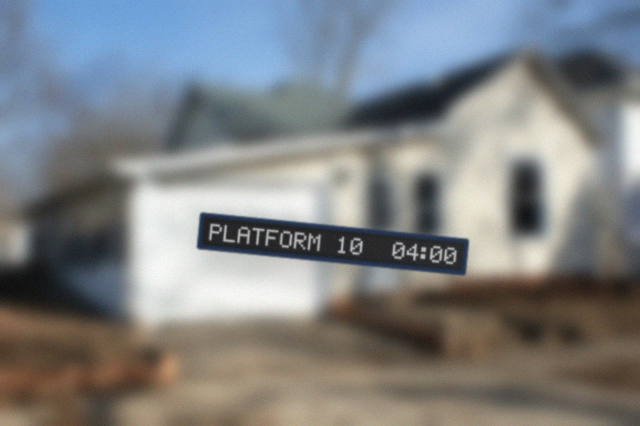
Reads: 4 h 00 min
